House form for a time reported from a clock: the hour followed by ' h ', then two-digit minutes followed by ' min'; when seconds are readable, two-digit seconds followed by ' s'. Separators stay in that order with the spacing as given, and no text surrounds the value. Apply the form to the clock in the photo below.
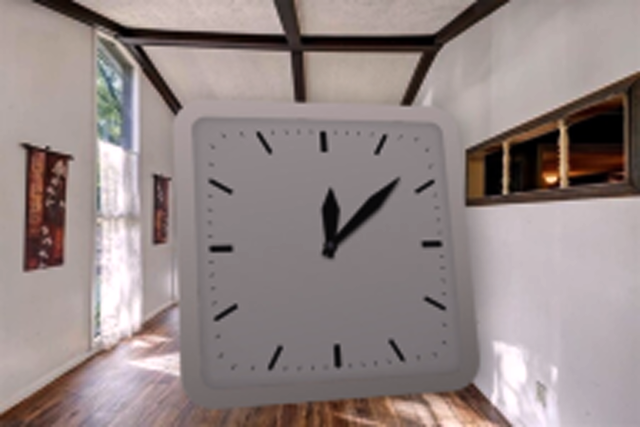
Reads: 12 h 08 min
